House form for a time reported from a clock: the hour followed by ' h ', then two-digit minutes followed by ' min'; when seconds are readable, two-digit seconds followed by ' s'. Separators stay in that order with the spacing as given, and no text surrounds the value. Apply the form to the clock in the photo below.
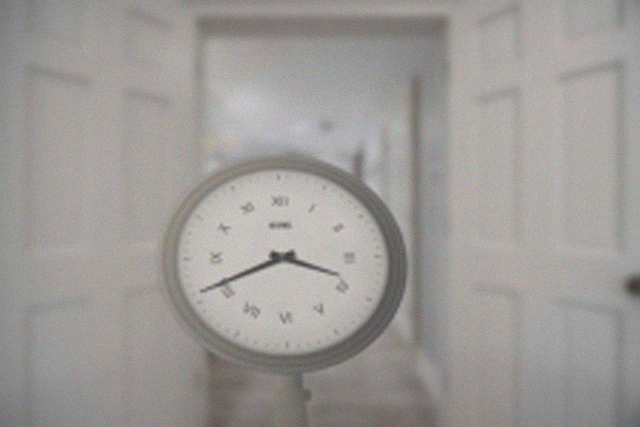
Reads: 3 h 41 min
